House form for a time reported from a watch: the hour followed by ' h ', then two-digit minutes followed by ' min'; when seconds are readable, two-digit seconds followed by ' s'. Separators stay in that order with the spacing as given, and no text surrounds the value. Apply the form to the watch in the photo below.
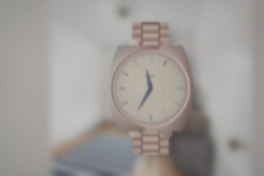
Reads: 11 h 35 min
